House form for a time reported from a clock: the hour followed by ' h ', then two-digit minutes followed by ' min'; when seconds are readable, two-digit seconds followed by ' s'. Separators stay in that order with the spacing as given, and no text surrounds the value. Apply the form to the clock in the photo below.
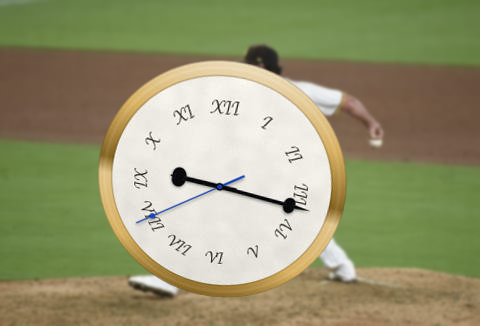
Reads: 9 h 16 min 40 s
